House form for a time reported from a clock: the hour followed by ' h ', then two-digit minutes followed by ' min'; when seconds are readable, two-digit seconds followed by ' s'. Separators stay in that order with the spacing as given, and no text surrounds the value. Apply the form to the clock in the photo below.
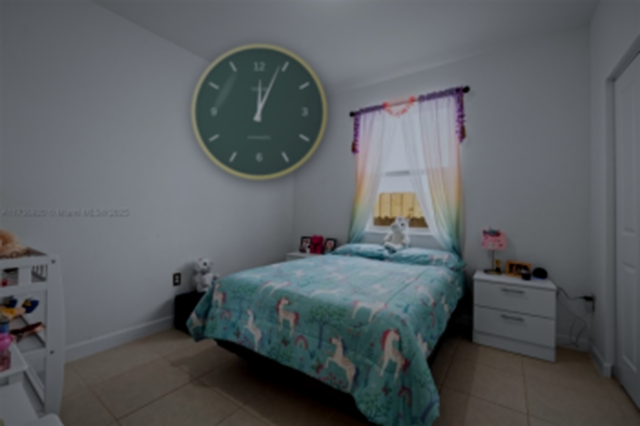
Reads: 12 h 04 min
